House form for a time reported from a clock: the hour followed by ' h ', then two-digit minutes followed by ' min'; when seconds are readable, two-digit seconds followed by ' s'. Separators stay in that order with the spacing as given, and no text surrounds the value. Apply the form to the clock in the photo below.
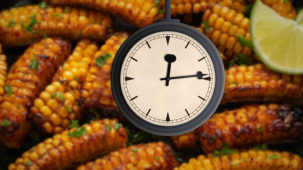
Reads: 12 h 14 min
